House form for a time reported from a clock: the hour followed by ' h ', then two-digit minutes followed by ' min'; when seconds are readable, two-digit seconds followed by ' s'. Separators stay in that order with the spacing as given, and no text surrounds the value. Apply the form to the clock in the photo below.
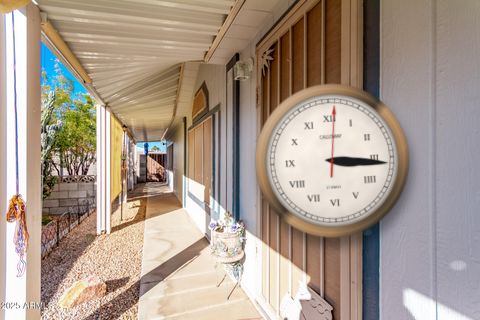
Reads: 3 h 16 min 01 s
